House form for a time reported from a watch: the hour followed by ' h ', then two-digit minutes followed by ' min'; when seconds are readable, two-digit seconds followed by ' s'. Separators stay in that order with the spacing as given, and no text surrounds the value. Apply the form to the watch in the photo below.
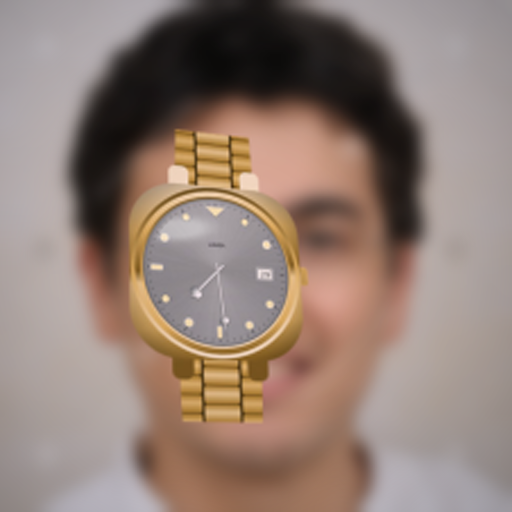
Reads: 7 h 29 min
